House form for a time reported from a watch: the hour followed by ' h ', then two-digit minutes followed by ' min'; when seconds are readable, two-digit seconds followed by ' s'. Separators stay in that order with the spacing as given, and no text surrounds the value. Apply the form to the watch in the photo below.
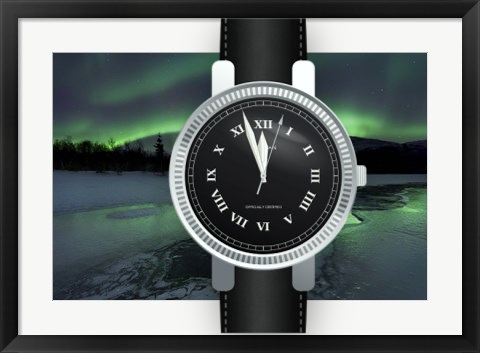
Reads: 11 h 57 min 03 s
